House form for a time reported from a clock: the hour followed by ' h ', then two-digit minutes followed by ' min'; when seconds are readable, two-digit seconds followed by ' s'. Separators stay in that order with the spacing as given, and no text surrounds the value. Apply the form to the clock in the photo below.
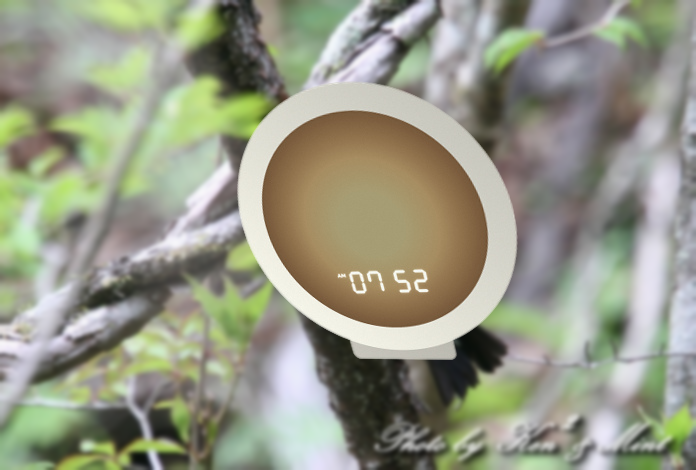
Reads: 7 h 52 min
